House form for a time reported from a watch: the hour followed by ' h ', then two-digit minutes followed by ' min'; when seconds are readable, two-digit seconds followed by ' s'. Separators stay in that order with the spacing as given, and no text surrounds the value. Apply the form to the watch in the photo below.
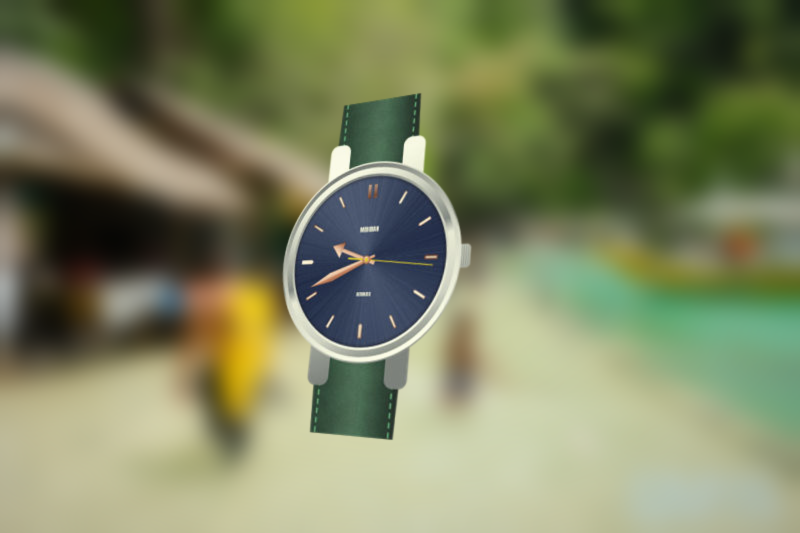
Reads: 9 h 41 min 16 s
